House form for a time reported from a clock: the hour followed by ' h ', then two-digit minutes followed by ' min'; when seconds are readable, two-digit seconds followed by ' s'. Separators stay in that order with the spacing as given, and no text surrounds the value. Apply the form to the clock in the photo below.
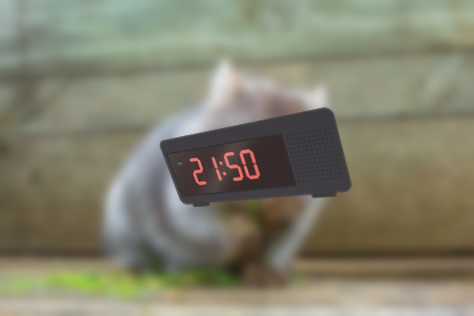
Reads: 21 h 50 min
